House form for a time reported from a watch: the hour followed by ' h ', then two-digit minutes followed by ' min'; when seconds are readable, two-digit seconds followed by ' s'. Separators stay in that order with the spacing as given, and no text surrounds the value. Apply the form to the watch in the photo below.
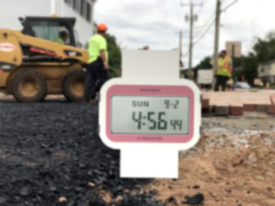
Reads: 4 h 56 min
